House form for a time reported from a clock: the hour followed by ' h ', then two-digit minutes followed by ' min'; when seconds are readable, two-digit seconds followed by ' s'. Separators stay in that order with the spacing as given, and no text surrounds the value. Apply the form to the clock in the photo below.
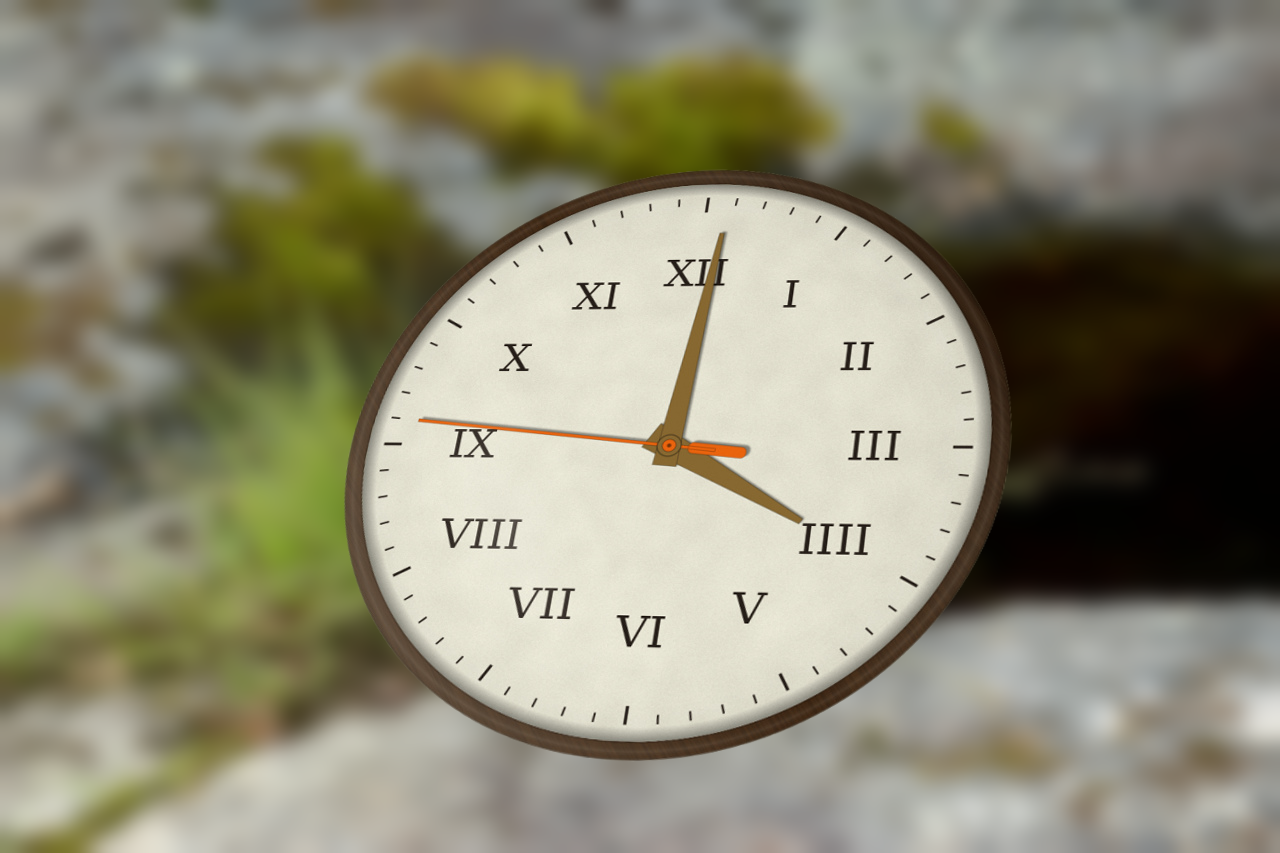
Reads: 4 h 00 min 46 s
